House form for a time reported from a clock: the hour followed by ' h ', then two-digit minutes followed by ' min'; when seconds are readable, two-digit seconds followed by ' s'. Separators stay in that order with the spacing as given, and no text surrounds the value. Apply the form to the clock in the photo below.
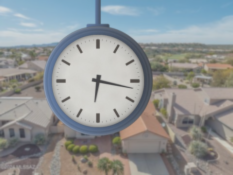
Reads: 6 h 17 min
